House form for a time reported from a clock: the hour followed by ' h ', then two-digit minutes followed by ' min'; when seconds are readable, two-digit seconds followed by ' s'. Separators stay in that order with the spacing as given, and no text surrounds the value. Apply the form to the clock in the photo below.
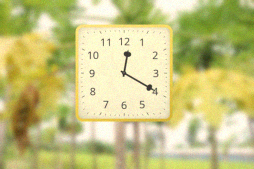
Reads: 12 h 20 min
